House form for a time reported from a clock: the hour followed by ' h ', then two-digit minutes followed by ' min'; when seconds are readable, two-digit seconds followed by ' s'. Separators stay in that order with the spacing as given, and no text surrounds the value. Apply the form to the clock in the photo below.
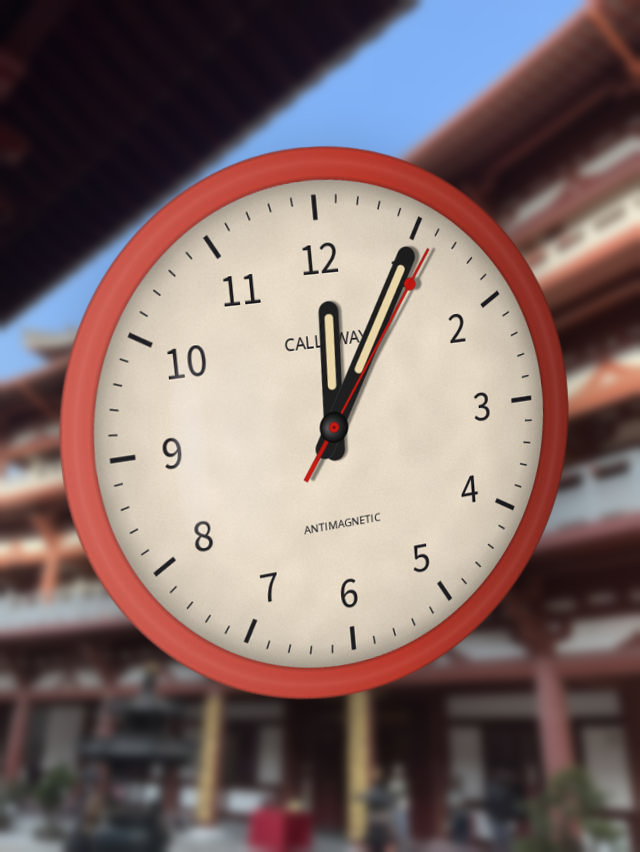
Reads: 12 h 05 min 06 s
